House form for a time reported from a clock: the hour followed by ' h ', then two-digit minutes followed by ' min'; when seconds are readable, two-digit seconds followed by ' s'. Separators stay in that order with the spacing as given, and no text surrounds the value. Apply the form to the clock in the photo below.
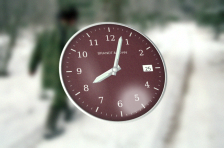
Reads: 8 h 03 min
